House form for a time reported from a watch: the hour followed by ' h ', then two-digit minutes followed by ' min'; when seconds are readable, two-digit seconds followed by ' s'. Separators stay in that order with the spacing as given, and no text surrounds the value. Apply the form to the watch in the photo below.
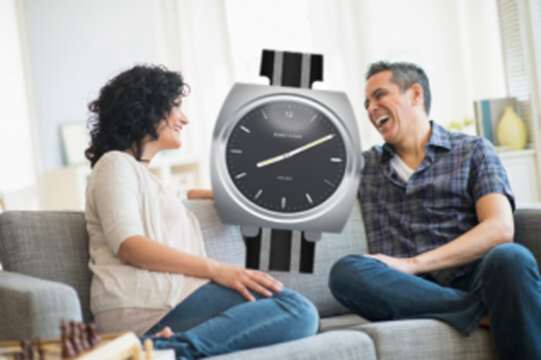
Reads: 8 h 10 min
